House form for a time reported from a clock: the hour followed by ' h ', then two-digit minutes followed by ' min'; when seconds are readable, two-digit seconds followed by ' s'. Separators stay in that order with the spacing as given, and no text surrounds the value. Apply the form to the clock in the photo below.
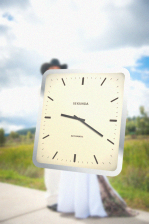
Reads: 9 h 20 min
